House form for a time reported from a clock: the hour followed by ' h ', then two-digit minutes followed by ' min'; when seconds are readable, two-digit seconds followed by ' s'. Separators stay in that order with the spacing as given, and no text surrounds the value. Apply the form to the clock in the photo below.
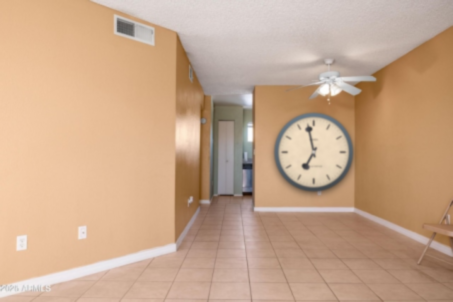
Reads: 6 h 58 min
